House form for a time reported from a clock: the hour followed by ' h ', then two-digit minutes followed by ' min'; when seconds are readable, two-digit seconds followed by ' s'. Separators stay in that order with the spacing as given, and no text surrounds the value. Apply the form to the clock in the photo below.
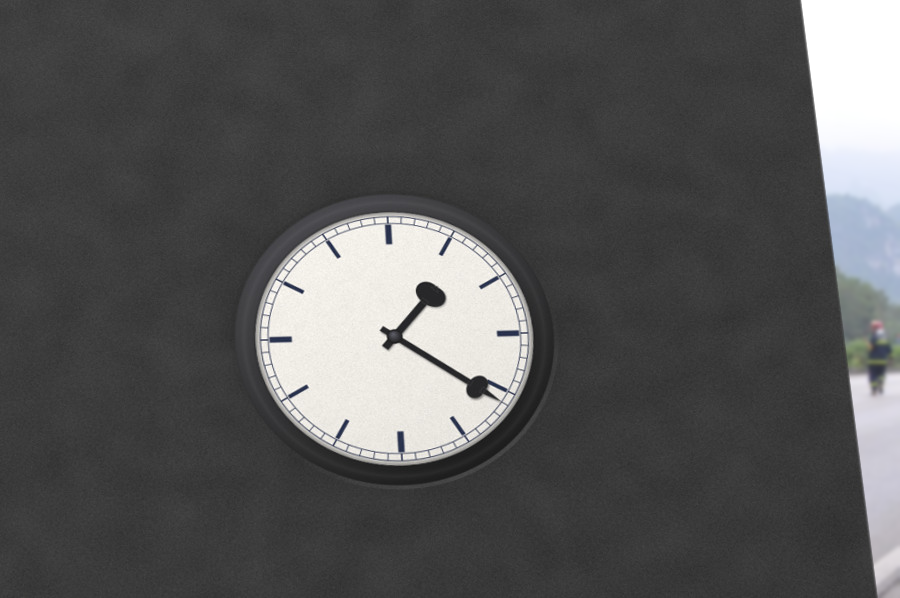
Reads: 1 h 21 min
